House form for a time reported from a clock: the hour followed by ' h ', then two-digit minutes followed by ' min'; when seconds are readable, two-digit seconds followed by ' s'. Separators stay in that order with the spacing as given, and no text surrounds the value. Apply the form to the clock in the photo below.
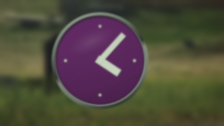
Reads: 4 h 07 min
